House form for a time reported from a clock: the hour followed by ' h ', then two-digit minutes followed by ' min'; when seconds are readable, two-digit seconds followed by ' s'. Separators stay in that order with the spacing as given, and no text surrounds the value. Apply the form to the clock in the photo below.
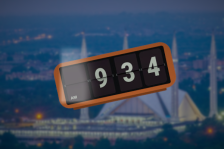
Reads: 9 h 34 min
